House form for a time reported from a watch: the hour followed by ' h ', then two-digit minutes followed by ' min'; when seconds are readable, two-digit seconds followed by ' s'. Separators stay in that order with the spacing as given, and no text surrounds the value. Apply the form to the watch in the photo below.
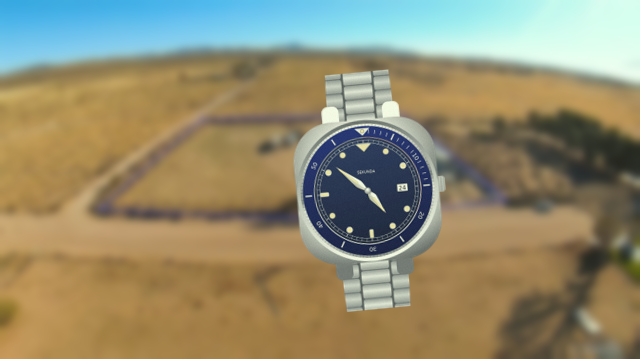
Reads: 4 h 52 min
